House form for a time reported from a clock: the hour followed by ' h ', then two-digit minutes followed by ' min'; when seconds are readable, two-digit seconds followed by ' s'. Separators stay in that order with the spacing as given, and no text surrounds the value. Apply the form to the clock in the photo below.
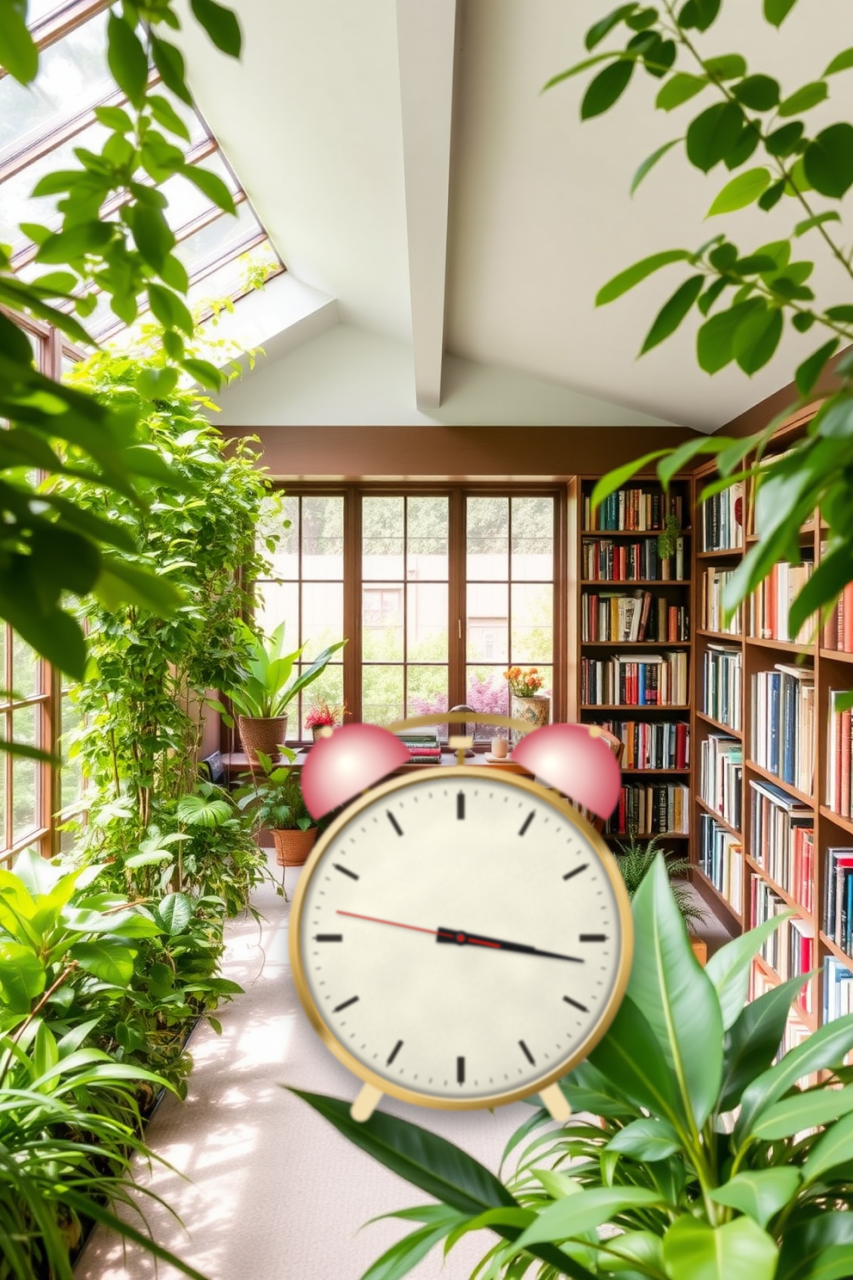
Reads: 3 h 16 min 47 s
